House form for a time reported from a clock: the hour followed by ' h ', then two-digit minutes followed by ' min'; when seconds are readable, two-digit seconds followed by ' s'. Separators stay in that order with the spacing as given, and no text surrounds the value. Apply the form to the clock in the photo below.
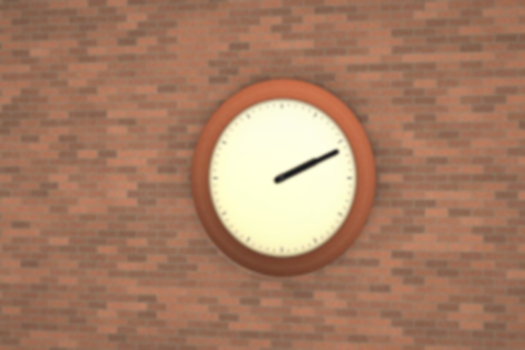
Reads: 2 h 11 min
